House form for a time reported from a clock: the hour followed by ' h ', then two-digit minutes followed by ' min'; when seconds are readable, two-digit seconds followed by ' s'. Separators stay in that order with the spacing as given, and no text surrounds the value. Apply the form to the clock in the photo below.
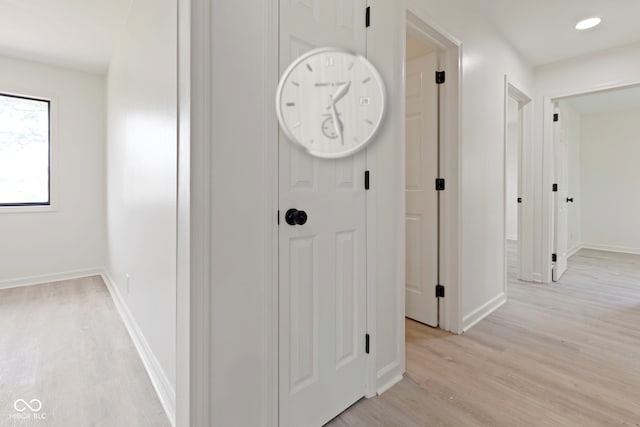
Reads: 1 h 28 min
